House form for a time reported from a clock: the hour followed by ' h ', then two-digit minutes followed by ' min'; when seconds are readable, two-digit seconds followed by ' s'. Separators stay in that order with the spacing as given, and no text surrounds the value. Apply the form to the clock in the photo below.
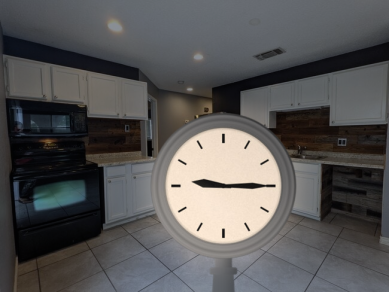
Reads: 9 h 15 min
